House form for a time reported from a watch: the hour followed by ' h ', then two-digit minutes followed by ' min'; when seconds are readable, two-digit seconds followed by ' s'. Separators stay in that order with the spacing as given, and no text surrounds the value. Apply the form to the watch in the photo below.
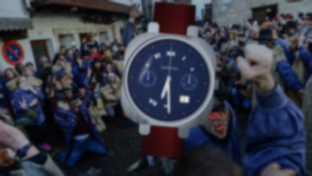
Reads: 6 h 29 min
